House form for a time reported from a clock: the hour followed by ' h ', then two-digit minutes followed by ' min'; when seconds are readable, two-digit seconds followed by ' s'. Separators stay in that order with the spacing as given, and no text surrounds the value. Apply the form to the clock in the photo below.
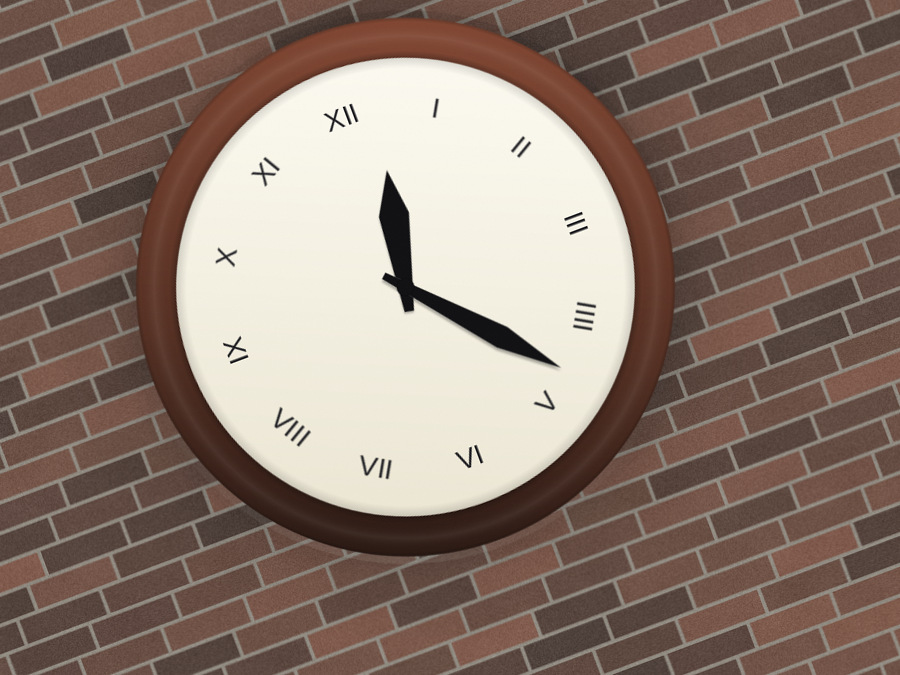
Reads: 12 h 23 min
